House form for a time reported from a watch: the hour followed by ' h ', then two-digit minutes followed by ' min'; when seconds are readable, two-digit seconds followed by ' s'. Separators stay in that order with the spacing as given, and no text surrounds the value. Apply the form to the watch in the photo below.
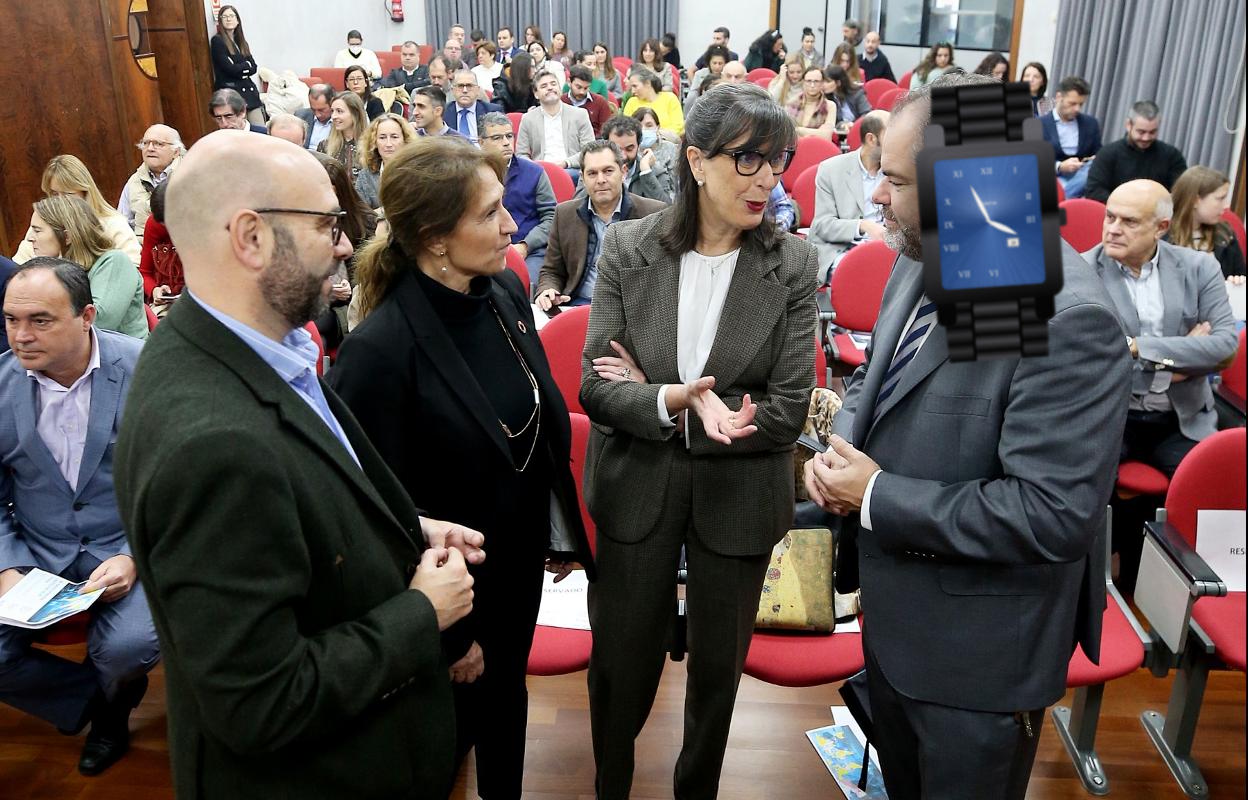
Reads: 3 h 56 min
